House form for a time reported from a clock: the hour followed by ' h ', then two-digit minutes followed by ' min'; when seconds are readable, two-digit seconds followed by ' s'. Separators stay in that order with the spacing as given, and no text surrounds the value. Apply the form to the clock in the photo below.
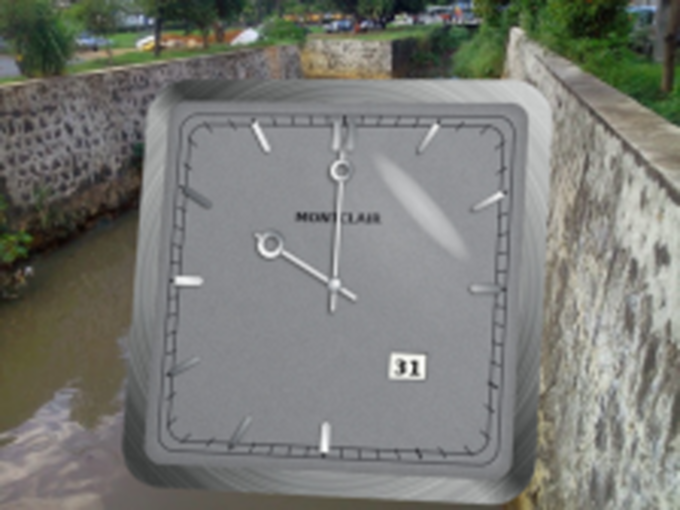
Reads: 10 h 00 min
